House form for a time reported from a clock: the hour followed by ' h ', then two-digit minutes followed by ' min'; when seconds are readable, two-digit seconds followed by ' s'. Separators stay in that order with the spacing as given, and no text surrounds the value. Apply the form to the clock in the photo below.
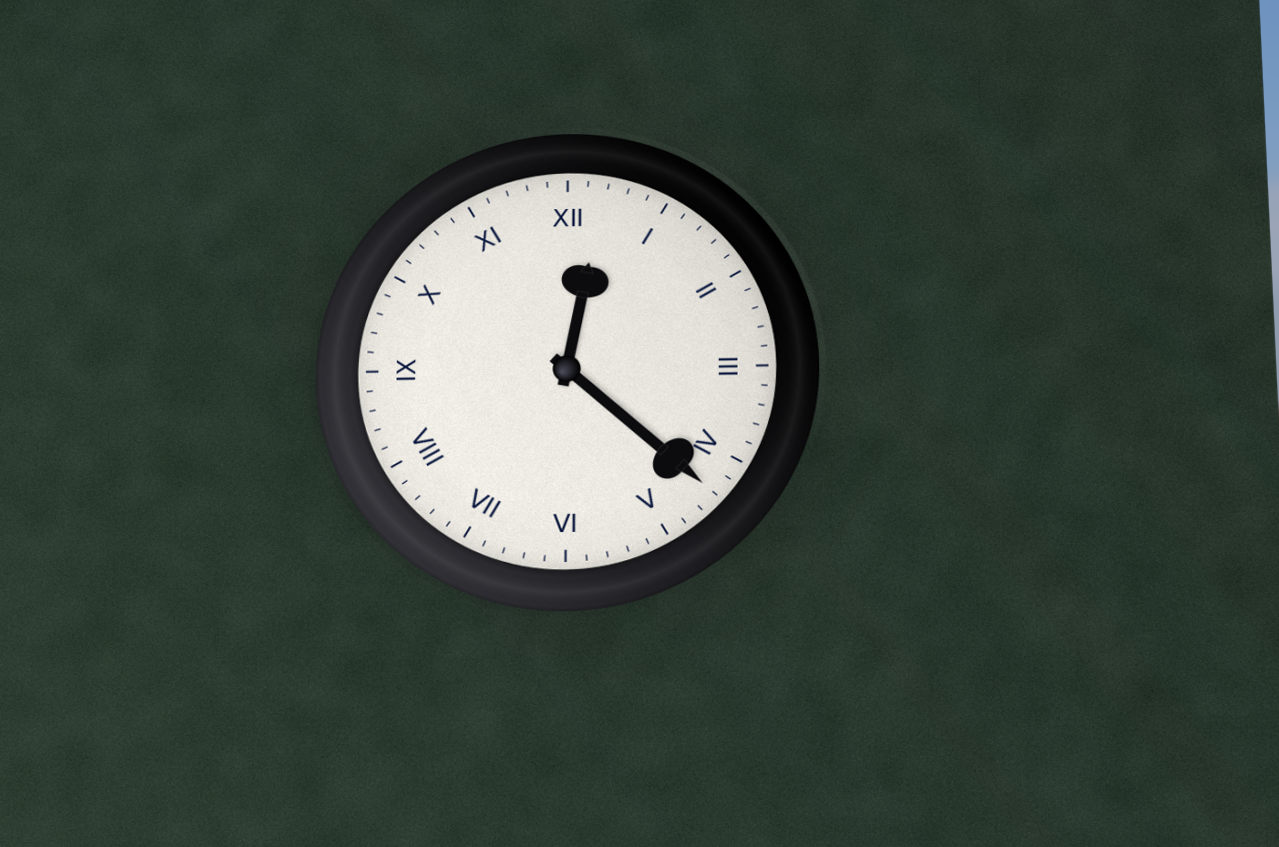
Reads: 12 h 22 min
